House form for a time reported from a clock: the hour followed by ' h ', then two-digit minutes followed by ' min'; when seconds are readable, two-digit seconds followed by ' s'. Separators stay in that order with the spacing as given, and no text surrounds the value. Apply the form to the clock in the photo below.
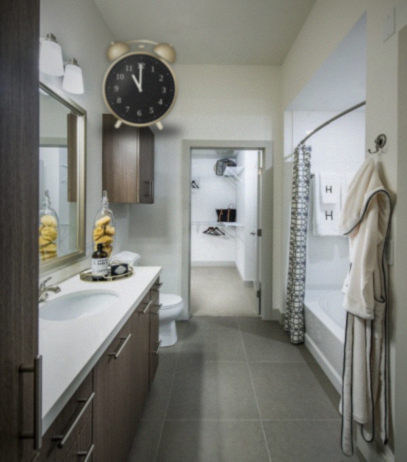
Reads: 11 h 00 min
